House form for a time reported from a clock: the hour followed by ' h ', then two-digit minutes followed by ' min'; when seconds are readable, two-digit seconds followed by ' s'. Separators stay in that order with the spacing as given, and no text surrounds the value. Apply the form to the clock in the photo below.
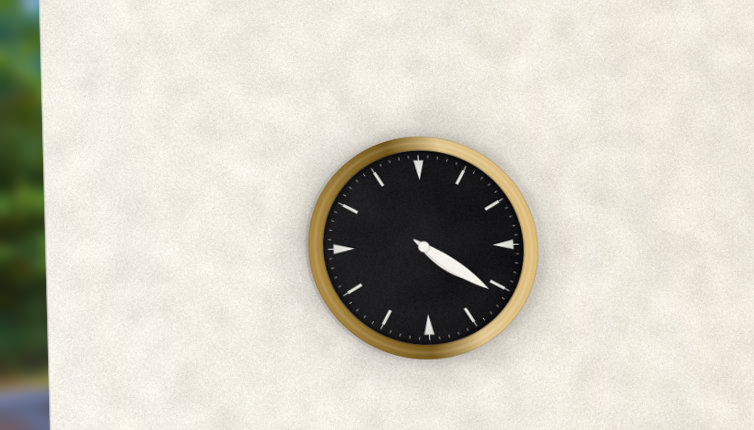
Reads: 4 h 21 min
